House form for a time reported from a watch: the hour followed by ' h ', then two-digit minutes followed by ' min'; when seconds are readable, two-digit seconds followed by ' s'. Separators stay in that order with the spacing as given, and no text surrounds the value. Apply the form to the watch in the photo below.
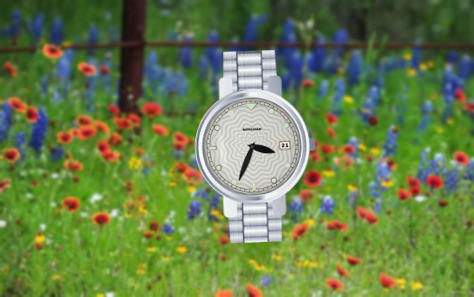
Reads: 3 h 34 min
